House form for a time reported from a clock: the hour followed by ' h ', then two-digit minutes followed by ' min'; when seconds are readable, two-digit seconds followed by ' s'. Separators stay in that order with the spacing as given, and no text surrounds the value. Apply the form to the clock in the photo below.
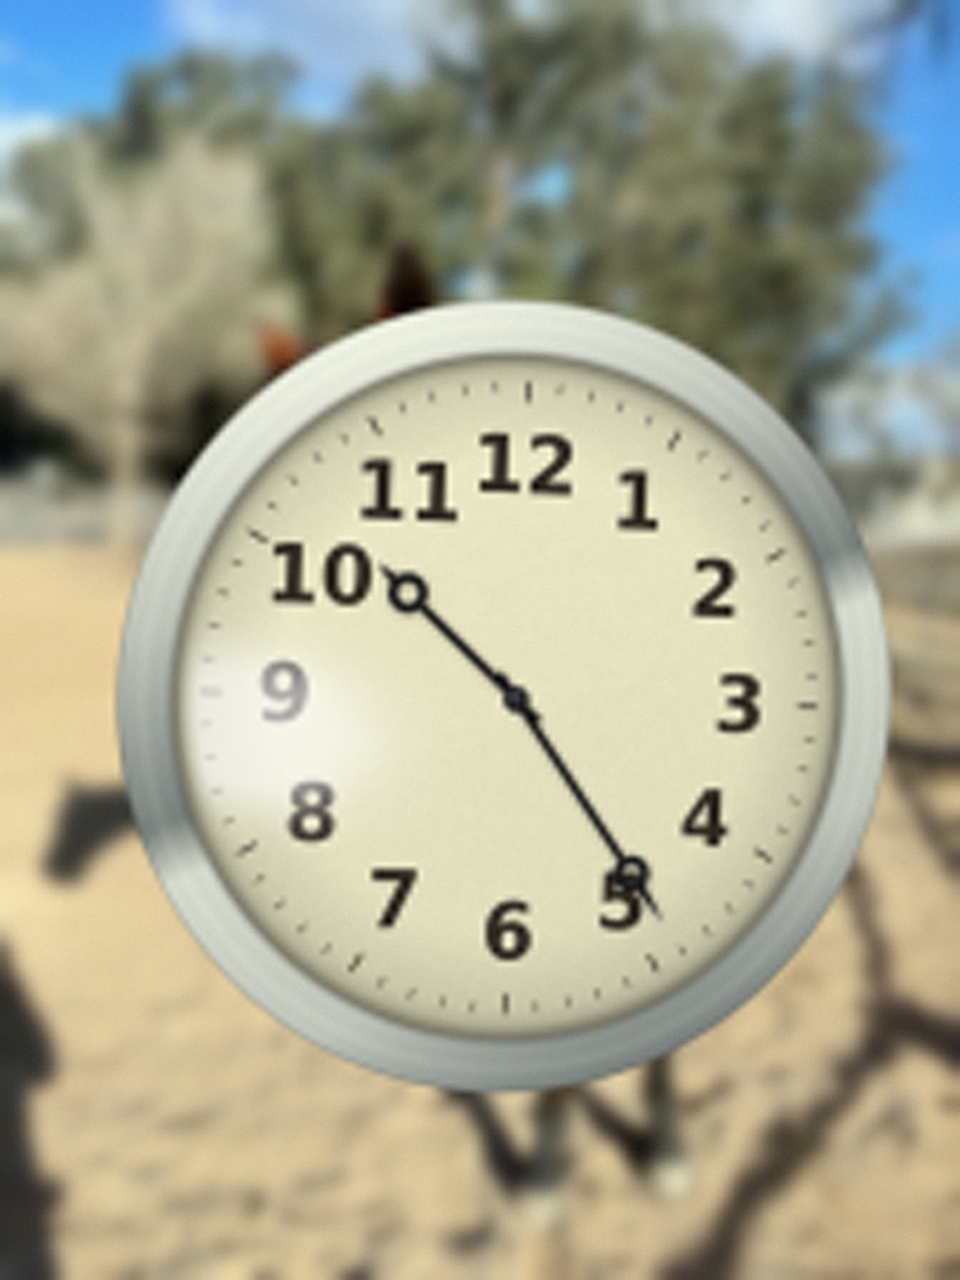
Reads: 10 h 24 min
